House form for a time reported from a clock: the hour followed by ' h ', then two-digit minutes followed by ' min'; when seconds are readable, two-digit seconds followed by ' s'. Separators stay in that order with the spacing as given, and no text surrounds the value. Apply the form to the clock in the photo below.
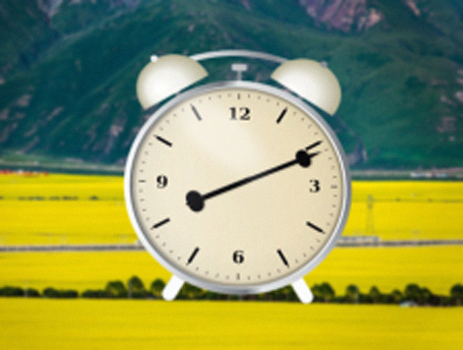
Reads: 8 h 11 min
